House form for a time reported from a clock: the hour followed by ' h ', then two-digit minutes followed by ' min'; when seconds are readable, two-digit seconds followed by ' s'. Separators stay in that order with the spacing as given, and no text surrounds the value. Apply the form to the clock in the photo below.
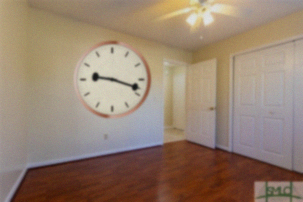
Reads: 9 h 18 min
